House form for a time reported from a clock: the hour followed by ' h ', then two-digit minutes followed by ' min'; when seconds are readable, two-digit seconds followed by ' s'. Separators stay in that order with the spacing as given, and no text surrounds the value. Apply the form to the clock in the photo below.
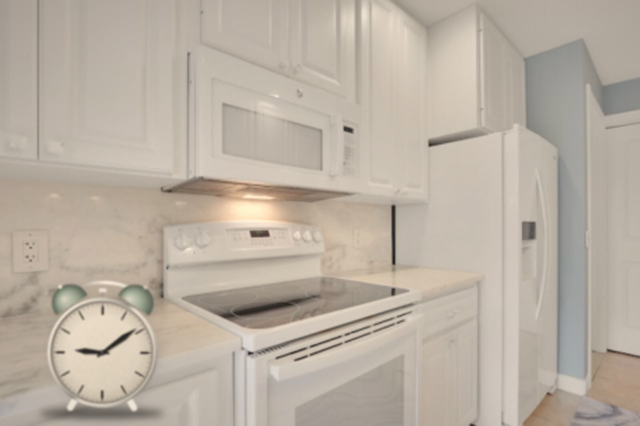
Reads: 9 h 09 min
